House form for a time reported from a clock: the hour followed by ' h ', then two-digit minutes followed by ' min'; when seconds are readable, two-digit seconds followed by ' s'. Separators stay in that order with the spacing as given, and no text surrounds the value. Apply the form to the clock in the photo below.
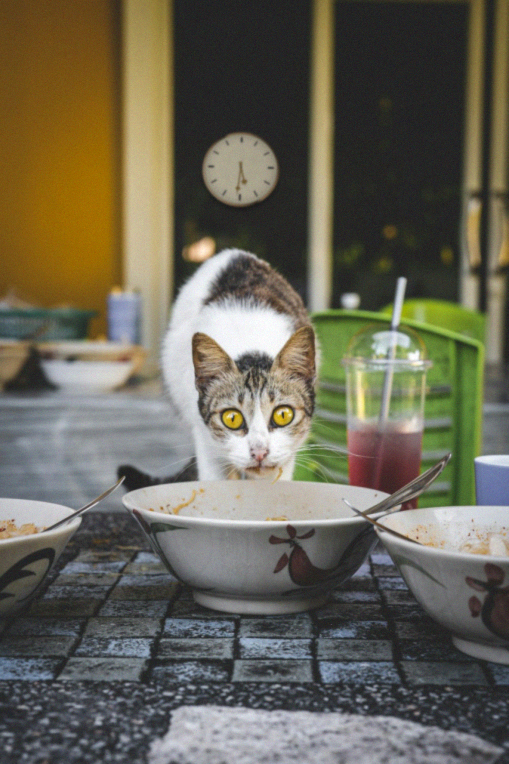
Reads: 5 h 31 min
